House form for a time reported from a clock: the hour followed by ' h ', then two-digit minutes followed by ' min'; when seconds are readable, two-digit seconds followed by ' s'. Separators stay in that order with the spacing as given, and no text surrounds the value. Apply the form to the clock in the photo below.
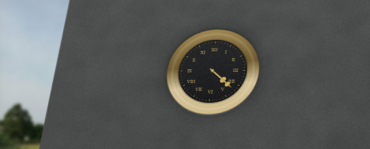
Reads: 4 h 22 min
